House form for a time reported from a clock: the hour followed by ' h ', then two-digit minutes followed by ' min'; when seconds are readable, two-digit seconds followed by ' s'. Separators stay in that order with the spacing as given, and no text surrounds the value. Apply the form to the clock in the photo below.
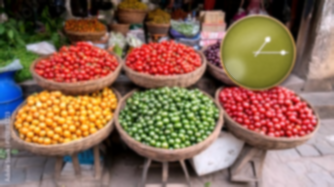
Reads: 1 h 15 min
